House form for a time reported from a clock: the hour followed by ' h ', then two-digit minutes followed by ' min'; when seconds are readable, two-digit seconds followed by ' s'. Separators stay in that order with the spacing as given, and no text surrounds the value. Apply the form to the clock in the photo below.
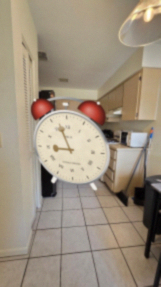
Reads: 8 h 57 min
